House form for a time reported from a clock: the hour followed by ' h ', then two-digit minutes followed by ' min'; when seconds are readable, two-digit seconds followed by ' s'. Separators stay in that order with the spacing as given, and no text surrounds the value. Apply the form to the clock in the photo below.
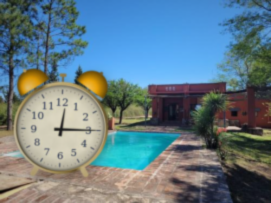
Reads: 12 h 15 min
